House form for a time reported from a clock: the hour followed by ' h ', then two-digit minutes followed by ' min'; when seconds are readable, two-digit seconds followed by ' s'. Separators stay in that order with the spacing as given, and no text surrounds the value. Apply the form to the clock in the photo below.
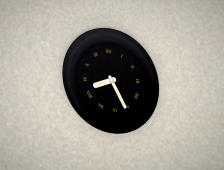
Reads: 8 h 26 min
